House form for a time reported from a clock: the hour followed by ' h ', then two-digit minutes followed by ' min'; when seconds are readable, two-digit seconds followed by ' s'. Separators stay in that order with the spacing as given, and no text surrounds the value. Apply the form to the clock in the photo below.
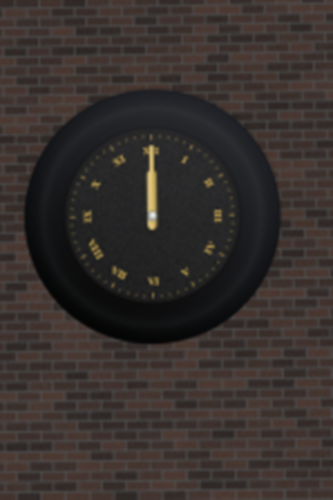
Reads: 12 h 00 min
